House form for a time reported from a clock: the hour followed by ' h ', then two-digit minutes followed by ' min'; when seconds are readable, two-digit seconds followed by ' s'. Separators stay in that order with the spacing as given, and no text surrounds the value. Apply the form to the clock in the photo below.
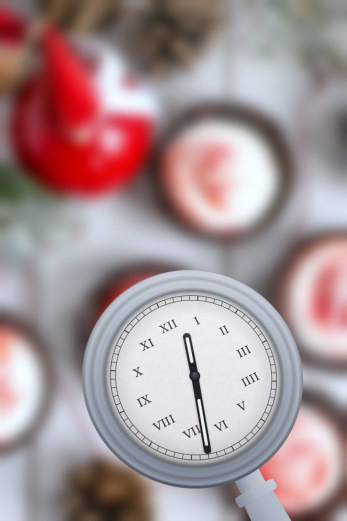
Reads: 12 h 33 min
